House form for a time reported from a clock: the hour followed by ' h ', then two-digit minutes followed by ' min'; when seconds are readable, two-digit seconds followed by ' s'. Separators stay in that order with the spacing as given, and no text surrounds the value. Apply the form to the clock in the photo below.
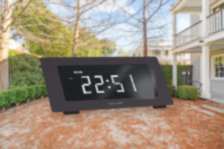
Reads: 22 h 51 min
